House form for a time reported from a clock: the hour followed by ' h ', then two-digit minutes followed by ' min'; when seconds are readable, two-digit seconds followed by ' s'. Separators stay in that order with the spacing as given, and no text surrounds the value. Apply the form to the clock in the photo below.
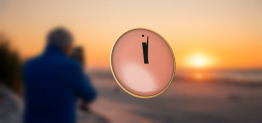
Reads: 12 h 02 min
